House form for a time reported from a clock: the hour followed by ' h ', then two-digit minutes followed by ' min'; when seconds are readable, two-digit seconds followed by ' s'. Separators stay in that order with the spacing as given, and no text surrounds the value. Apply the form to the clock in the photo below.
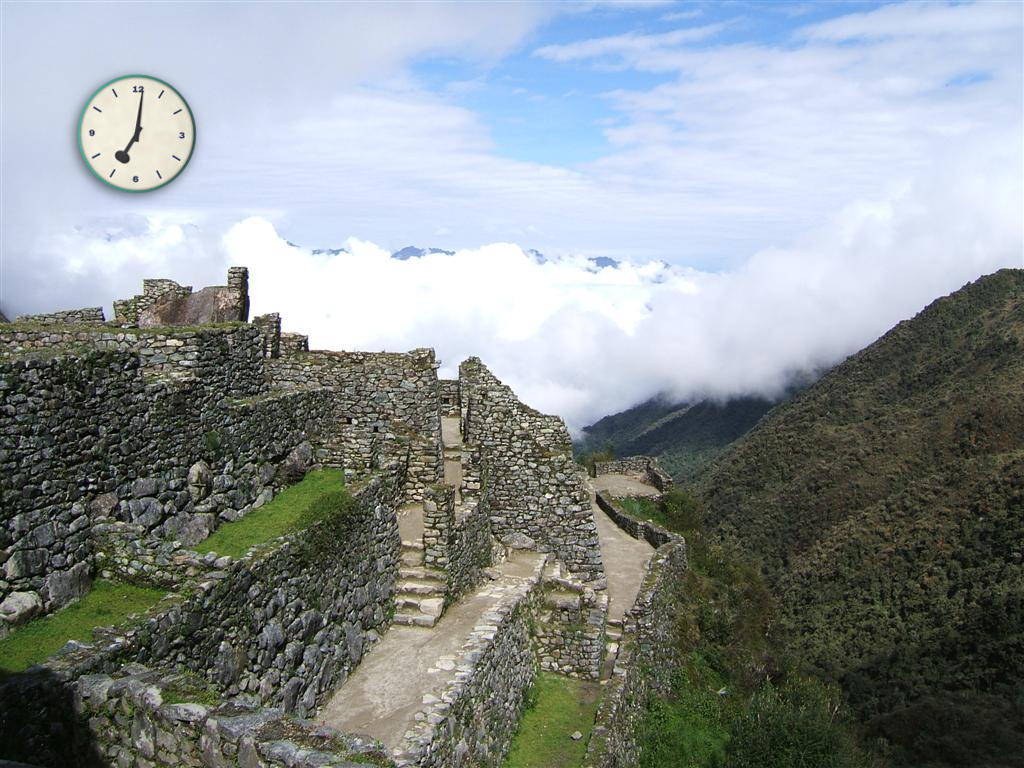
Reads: 7 h 01 min
